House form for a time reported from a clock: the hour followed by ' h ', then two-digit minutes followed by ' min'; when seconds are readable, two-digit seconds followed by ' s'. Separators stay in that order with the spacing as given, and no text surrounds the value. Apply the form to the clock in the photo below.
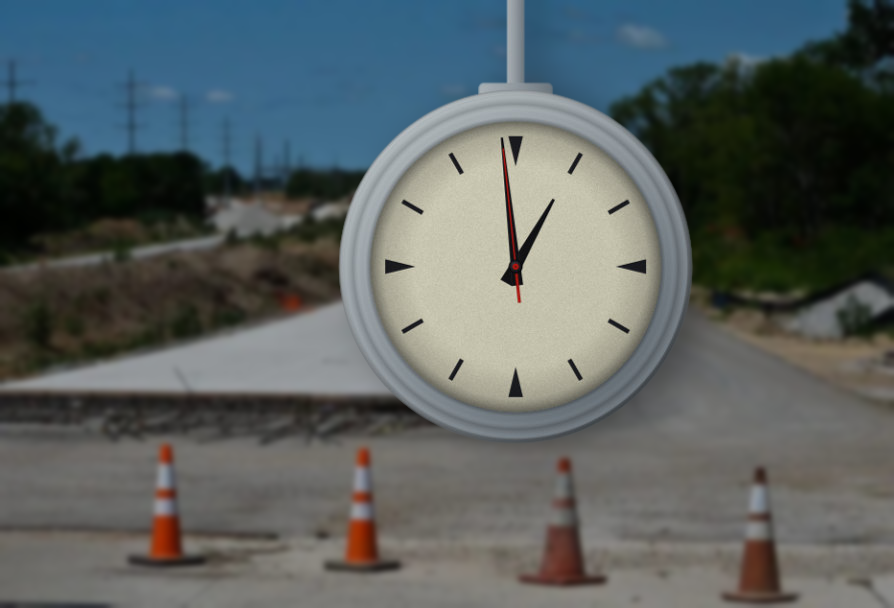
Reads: 12 h 58 min 59 s
